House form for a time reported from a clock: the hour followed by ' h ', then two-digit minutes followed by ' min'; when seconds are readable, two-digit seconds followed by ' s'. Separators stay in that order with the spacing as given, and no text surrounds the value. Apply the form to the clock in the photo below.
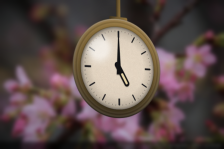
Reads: 5 h 00 min
